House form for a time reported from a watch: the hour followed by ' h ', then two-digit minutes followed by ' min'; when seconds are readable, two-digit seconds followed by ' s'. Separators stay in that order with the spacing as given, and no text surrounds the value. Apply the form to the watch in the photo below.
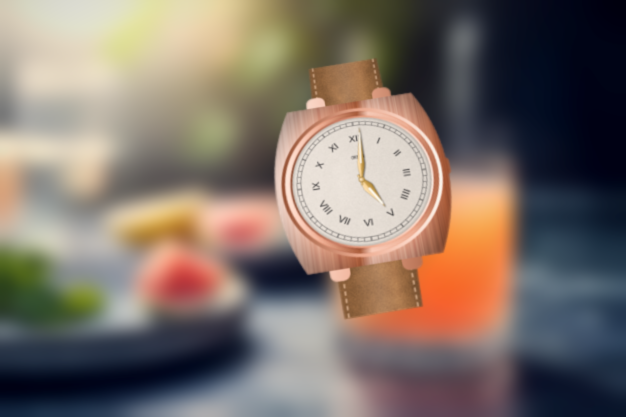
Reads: 5 h 01 min
